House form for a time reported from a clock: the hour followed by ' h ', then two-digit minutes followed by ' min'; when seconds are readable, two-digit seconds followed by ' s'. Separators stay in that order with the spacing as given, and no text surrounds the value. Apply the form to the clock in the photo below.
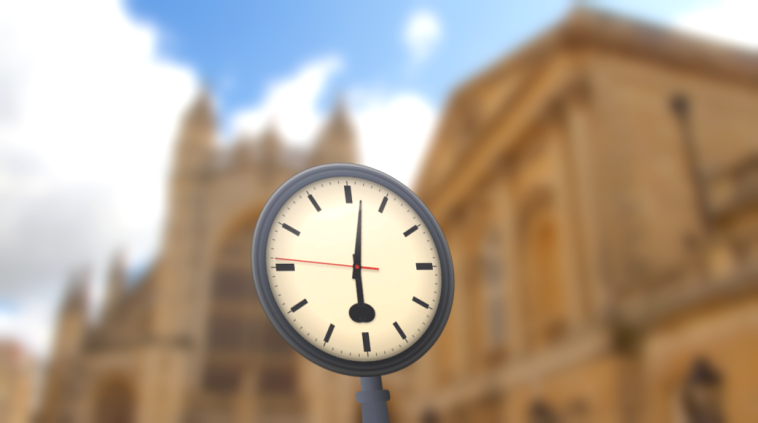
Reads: 6 h 01 min 46 s
